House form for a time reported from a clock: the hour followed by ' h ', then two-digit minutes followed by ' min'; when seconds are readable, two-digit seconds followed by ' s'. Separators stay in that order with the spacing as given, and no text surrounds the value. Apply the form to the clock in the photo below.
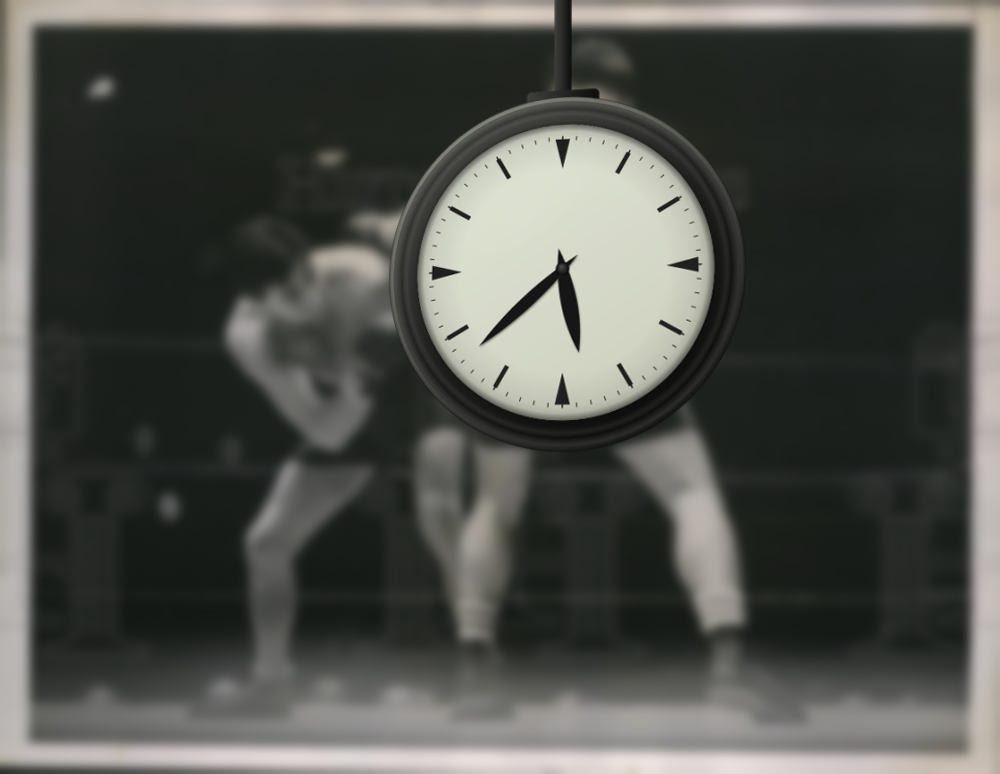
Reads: 5 h 38 min
